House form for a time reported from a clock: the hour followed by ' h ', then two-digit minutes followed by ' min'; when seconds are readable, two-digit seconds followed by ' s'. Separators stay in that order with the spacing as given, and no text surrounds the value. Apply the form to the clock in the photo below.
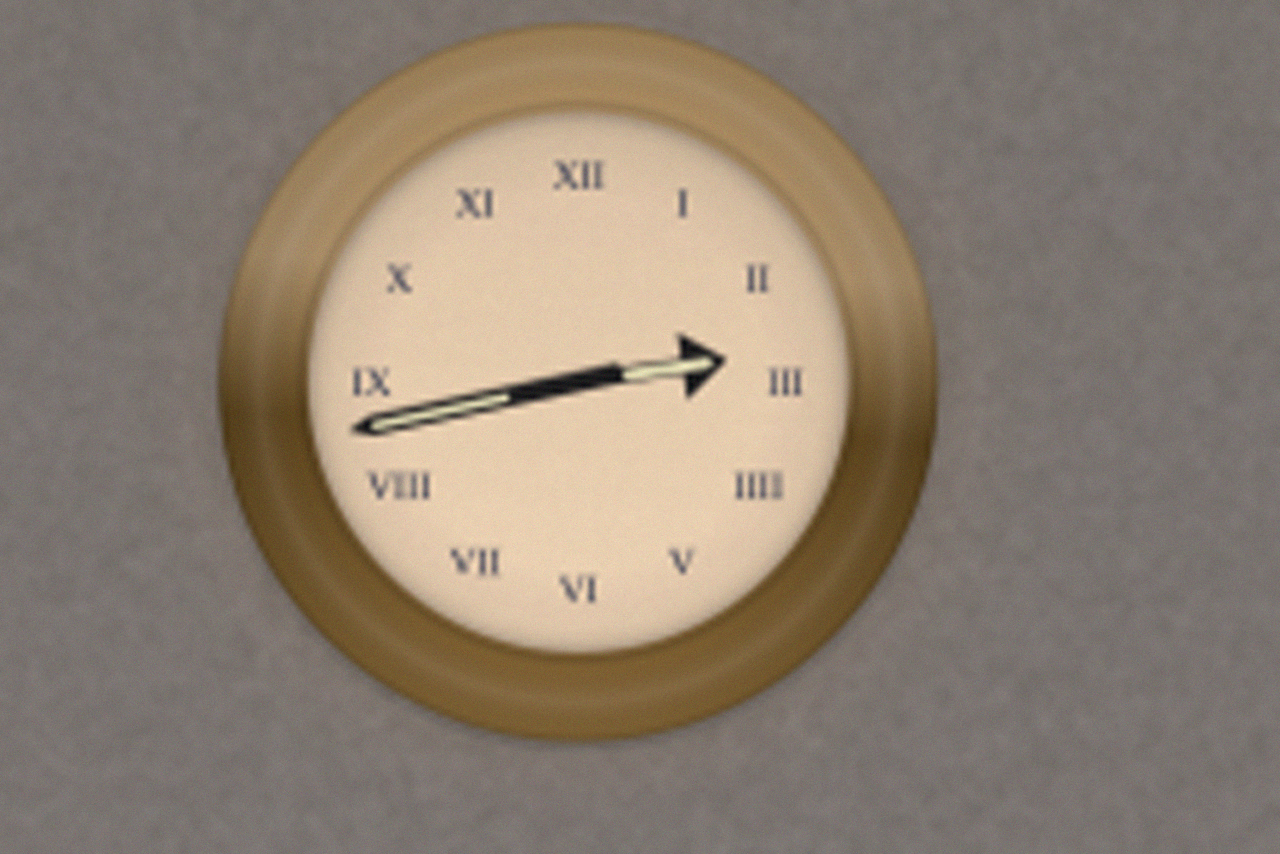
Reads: 2 h 43 min
